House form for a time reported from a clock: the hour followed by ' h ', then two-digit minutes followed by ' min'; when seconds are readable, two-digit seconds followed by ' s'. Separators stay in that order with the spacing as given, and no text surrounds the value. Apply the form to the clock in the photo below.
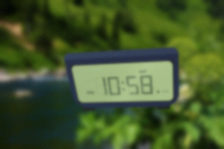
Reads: 10 h 58 min
